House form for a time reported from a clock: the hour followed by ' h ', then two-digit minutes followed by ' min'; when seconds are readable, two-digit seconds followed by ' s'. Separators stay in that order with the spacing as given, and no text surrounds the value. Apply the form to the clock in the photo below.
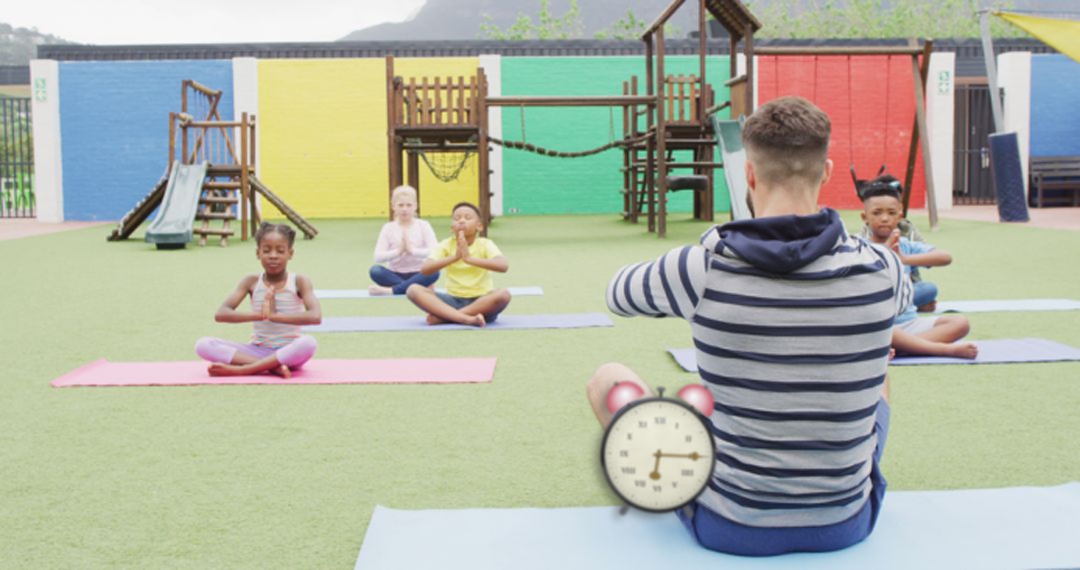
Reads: 6 h 15 min
